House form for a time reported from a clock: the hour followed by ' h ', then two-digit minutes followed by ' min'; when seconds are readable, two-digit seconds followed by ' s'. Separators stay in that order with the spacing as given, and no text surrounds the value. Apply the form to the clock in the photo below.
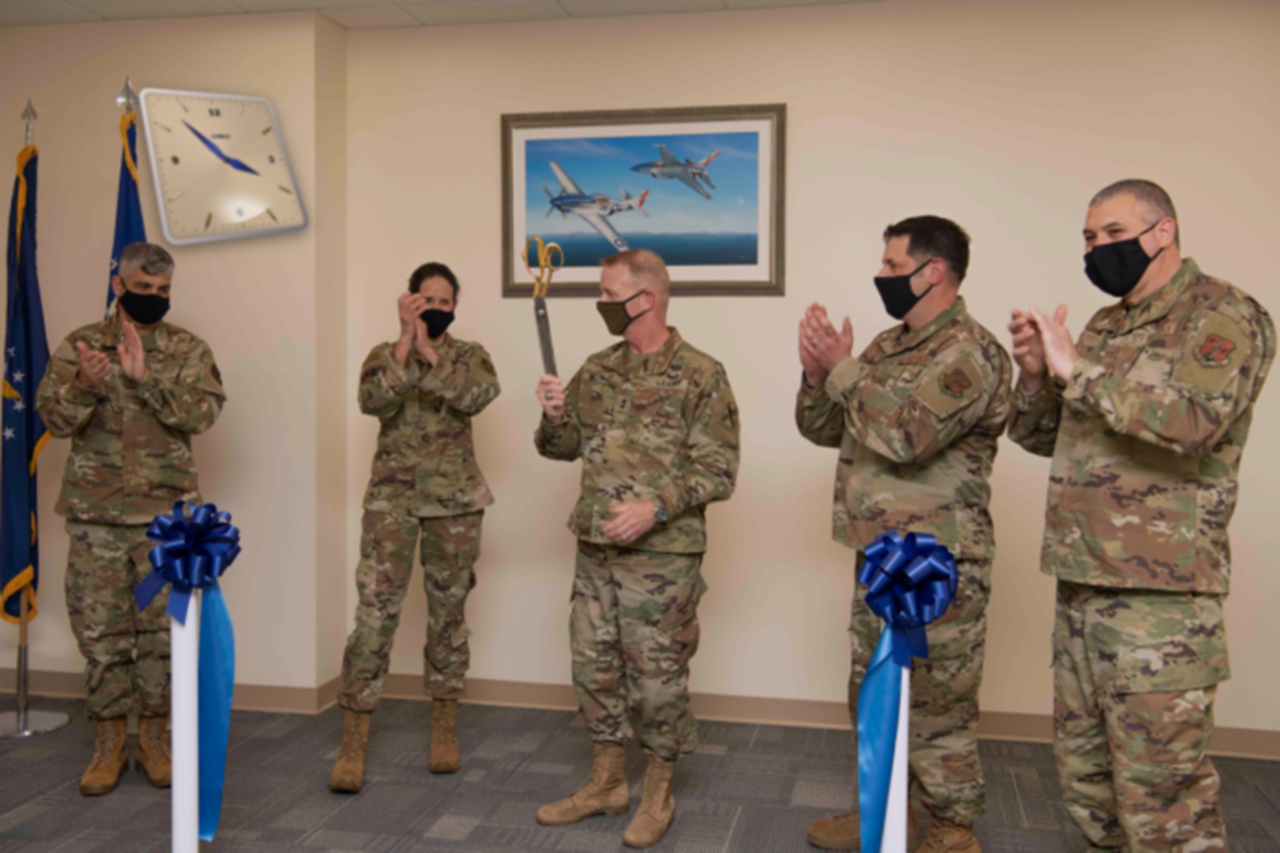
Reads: 3 h 53 min
